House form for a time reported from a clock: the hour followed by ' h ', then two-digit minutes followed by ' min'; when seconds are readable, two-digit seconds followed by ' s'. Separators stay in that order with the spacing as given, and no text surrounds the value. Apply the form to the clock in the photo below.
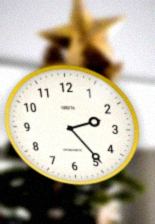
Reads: 2 h 24 min
